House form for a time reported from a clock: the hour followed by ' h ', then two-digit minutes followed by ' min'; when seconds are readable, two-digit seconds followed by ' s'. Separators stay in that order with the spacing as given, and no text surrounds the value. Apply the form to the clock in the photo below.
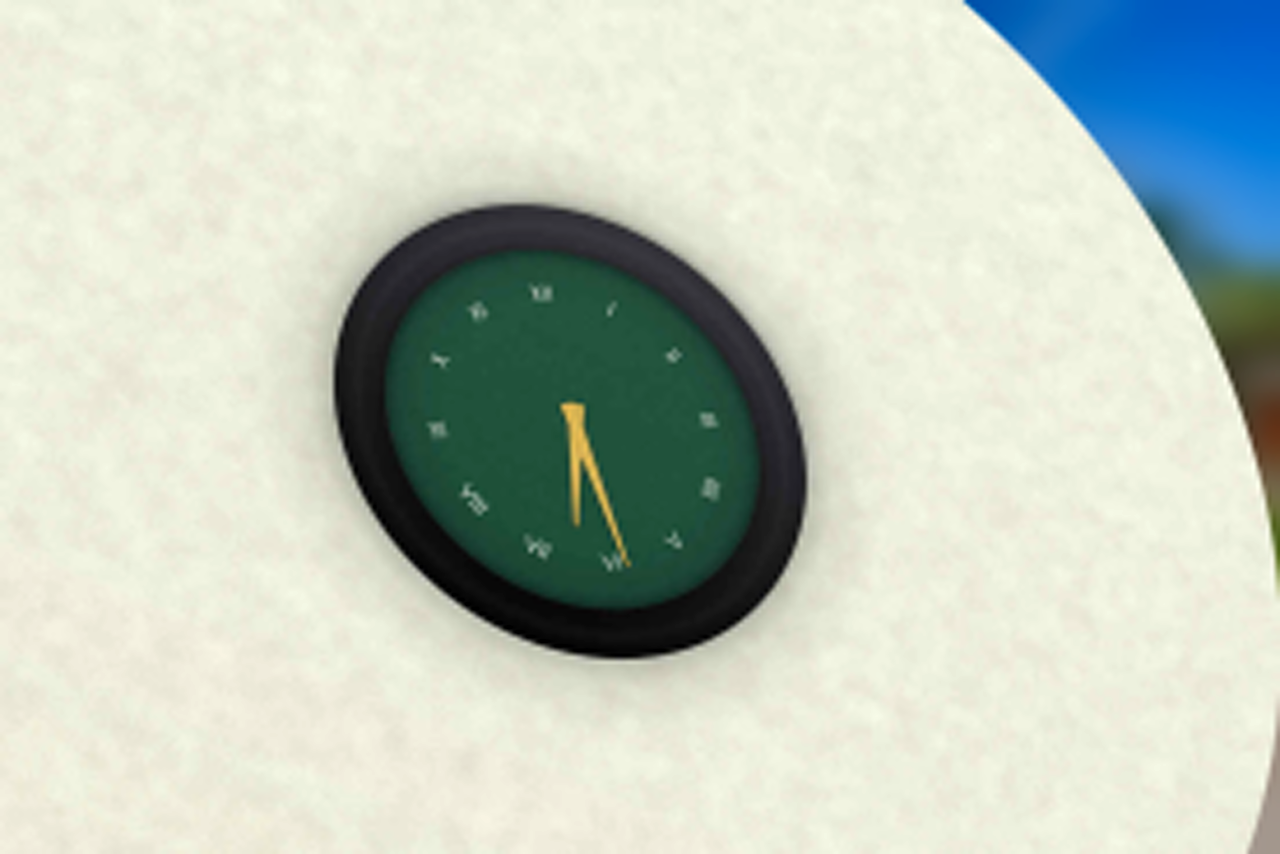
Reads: 6 h 29 min
